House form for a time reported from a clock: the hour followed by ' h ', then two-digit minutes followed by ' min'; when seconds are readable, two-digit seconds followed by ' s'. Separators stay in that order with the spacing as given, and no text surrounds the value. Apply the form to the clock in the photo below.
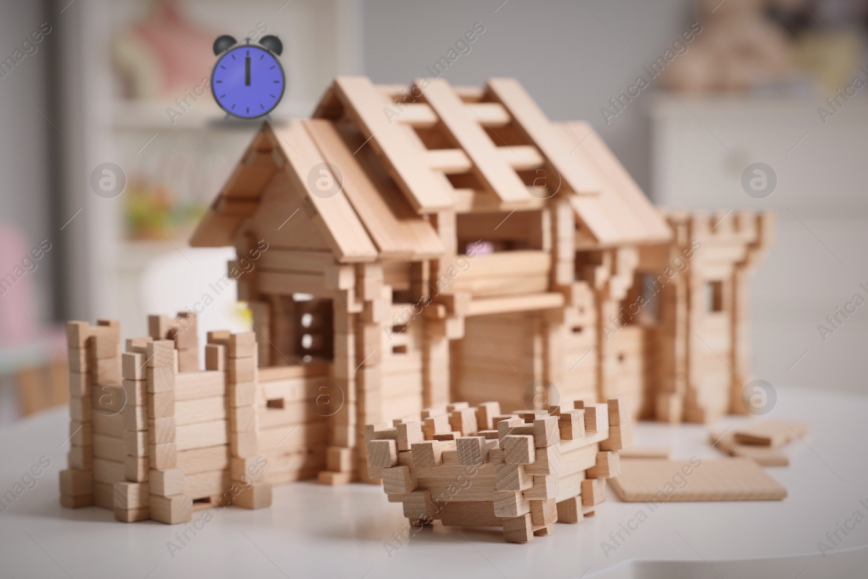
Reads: 12 h 00 min
